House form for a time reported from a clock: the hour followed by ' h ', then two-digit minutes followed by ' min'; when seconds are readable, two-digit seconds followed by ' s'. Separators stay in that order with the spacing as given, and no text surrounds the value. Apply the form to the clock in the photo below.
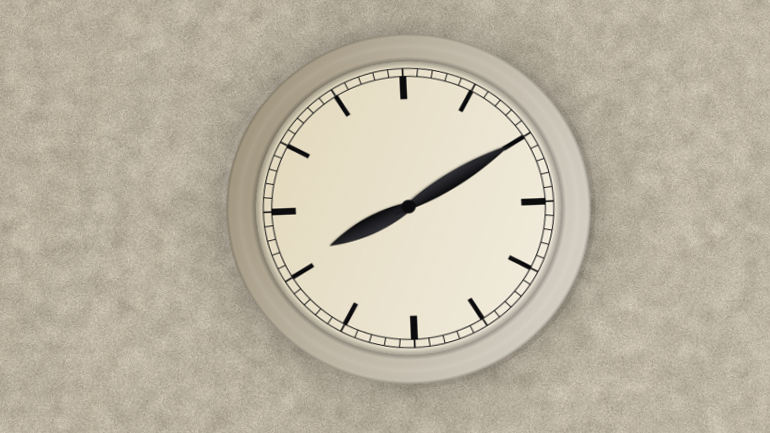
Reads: 8 h 10 min
